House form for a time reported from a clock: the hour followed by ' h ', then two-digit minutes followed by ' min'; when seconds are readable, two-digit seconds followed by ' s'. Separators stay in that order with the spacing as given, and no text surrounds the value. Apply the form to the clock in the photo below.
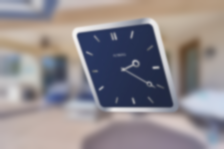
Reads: 2 h 21 min
